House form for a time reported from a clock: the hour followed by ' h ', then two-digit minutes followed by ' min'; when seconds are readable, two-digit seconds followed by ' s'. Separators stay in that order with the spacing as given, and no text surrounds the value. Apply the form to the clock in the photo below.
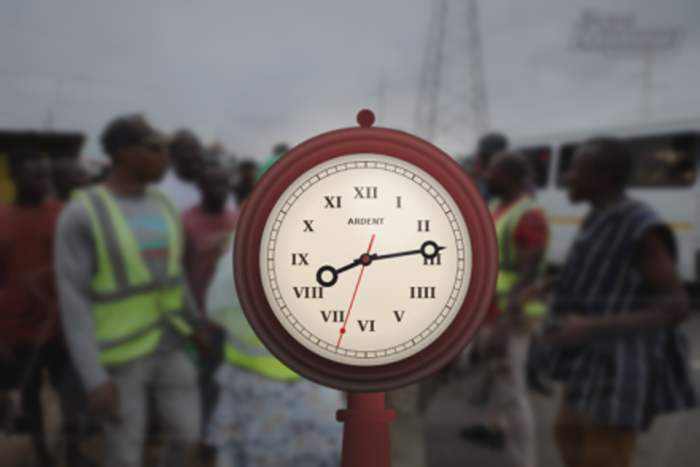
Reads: 8 h 13 min 33 s
